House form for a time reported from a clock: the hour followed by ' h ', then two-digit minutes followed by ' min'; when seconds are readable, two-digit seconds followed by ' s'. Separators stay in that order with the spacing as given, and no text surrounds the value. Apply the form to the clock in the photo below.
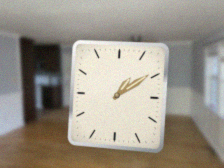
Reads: 1 h 09 min
